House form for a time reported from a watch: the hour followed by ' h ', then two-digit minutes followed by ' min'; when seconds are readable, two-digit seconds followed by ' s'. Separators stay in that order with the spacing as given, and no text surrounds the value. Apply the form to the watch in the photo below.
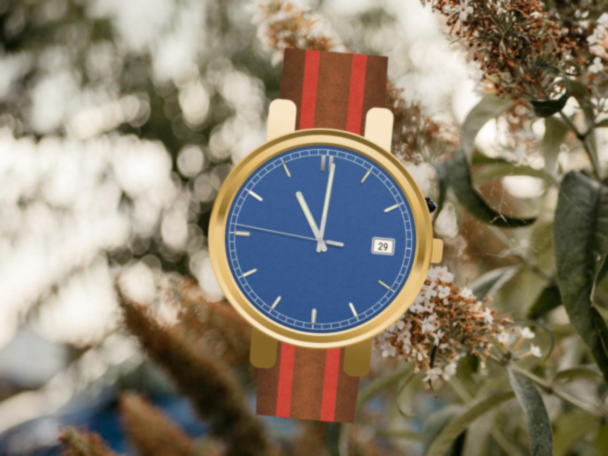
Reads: 11 h 00 min 46 s
